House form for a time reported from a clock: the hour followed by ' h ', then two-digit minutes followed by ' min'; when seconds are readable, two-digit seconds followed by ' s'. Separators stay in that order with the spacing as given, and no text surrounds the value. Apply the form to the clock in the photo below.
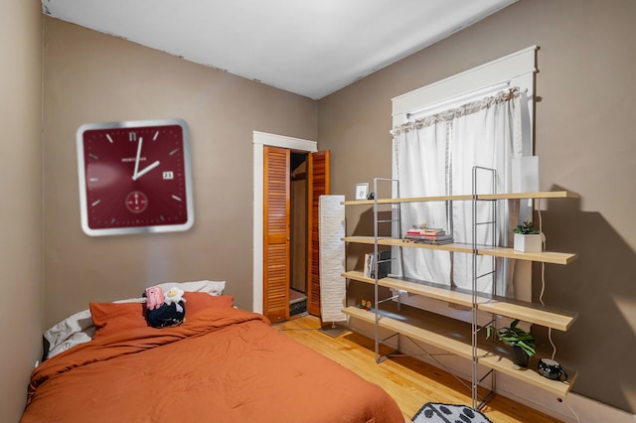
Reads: 2 h 02 min
